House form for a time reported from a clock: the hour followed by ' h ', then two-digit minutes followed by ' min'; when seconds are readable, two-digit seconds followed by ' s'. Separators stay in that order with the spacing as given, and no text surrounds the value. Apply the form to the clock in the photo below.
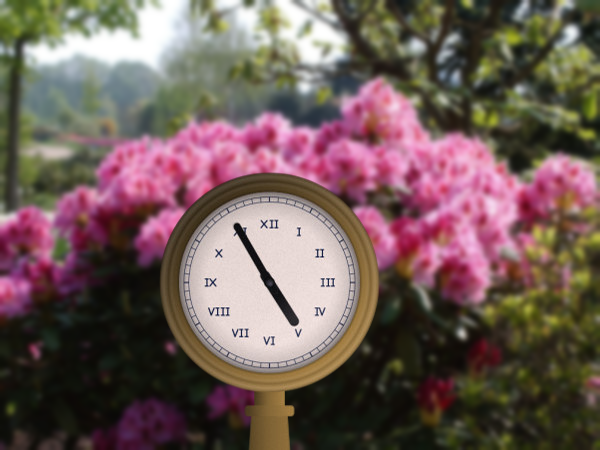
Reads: 4 h 55 min
